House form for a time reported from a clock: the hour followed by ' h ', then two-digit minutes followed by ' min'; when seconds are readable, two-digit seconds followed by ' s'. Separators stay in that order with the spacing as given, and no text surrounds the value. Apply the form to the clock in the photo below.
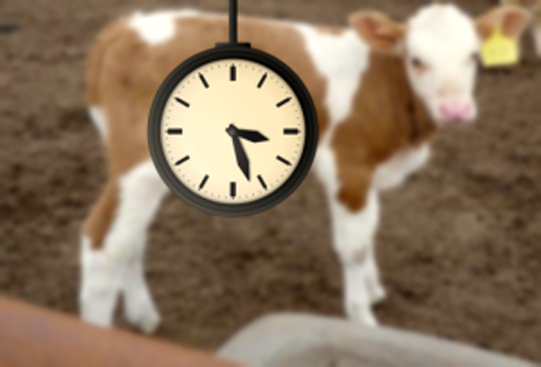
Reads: 3 h 27 min
